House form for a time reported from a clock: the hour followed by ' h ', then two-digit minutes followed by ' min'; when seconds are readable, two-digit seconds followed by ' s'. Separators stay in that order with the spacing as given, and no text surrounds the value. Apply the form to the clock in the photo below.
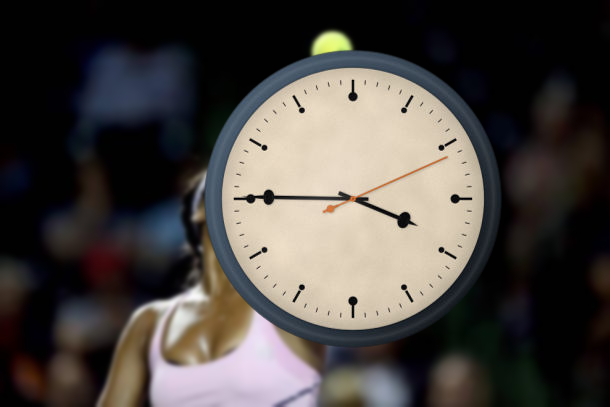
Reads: 3 h 45 min 11 s
